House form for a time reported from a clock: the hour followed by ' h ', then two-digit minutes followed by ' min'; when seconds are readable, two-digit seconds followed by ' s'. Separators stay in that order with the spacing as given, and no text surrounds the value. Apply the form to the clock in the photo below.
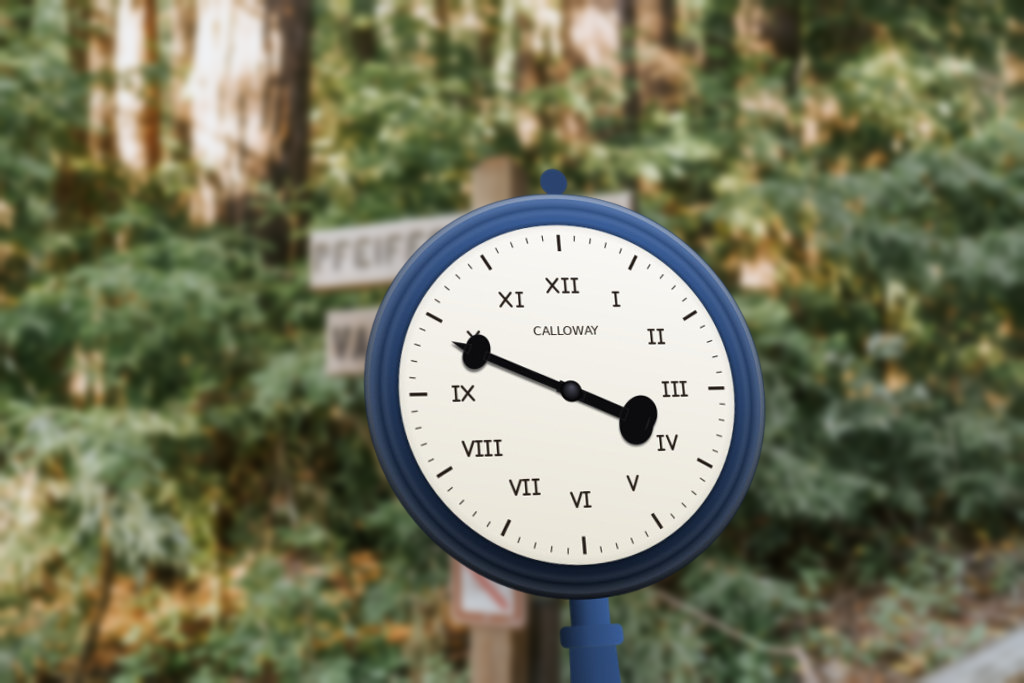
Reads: 3 h 49 min
